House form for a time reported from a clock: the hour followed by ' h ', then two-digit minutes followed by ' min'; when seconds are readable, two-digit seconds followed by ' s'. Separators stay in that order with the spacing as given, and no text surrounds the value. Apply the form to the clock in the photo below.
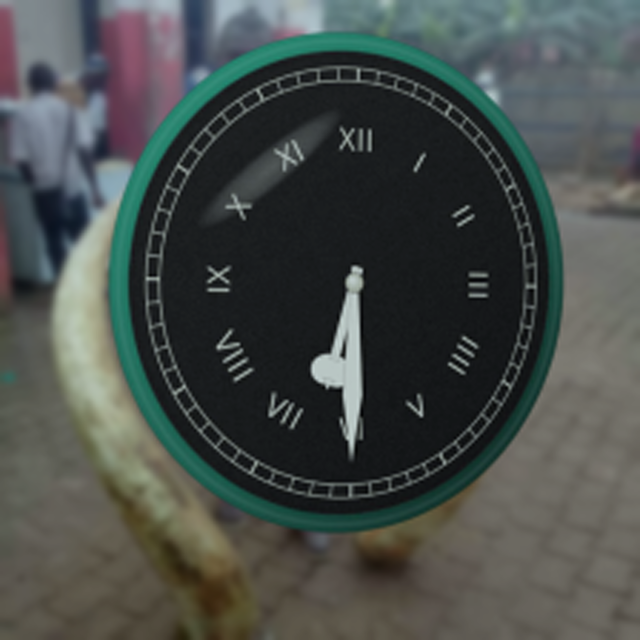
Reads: 6 h 30 min
